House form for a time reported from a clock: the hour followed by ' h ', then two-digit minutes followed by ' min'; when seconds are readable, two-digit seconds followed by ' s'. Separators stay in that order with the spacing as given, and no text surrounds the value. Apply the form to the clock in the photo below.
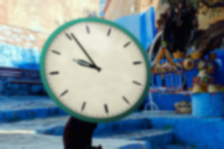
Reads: 9 h 56 min
